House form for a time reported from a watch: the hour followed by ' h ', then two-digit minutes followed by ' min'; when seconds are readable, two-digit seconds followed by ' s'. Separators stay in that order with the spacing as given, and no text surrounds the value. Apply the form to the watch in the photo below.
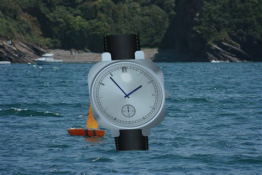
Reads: 1 h 54 min
